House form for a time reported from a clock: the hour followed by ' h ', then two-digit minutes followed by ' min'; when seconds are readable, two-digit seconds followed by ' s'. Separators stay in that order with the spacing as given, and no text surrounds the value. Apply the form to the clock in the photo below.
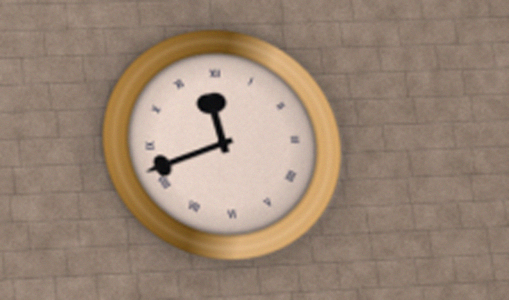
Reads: 11 h 42 min
